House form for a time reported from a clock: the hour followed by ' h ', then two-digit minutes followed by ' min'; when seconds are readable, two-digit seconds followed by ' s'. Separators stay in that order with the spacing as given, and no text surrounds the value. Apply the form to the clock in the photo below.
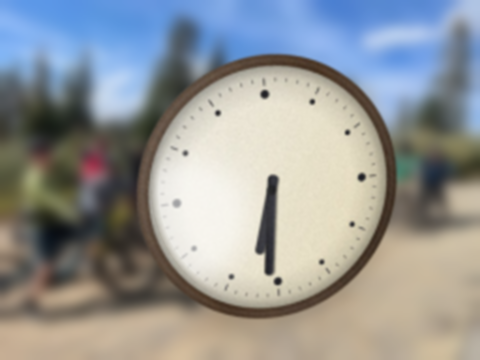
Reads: 6 h 31 min
